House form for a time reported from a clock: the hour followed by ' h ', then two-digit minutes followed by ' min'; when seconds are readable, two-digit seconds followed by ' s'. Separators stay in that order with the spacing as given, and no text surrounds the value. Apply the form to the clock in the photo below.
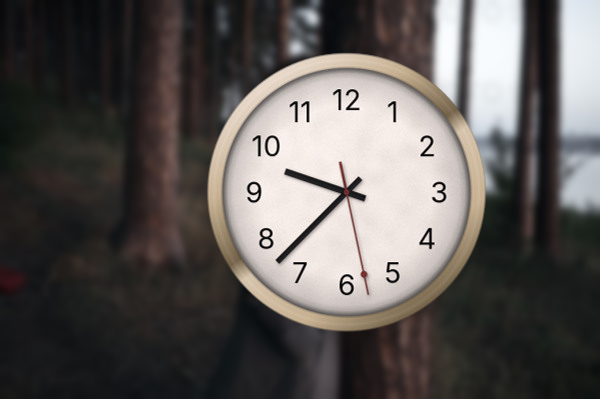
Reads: 9 h 37 min 28 s
